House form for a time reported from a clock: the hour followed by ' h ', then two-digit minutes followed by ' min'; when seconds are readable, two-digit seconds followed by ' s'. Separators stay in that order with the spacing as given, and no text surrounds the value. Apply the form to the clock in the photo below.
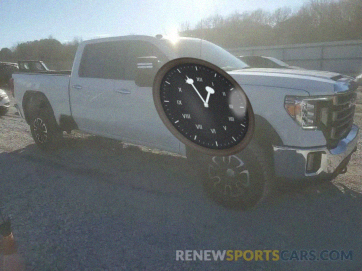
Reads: 12 h 56 min
